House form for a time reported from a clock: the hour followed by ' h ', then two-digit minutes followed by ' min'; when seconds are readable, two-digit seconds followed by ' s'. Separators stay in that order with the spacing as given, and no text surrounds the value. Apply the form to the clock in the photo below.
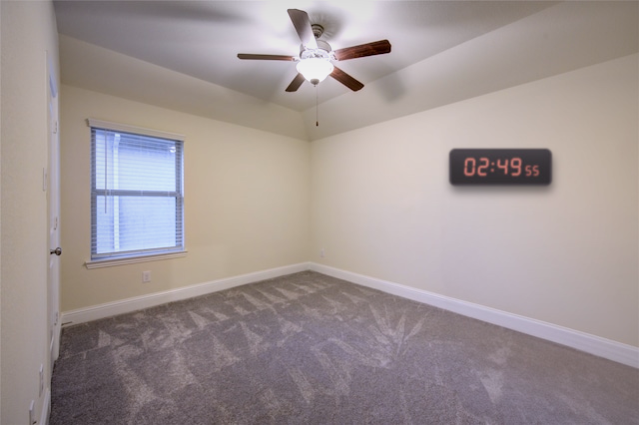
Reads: 2 h 49 min
